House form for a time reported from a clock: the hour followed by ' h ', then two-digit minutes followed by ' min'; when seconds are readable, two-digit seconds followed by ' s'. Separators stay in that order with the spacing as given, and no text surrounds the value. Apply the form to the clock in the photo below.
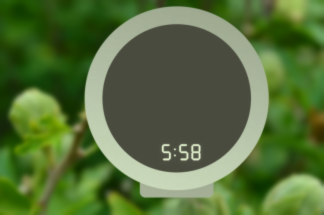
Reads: 5 h 58 min
